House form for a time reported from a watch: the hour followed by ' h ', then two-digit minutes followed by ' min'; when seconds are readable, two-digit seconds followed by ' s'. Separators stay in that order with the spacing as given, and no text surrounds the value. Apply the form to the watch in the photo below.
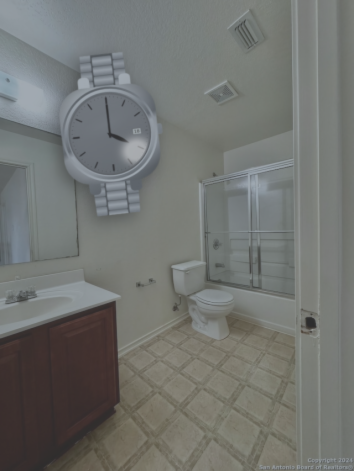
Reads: 4 h 00 min
